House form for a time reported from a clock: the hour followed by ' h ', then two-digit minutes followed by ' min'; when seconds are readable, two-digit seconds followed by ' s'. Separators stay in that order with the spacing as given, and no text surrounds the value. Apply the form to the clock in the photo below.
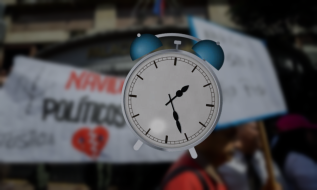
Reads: 1 h 26 min
